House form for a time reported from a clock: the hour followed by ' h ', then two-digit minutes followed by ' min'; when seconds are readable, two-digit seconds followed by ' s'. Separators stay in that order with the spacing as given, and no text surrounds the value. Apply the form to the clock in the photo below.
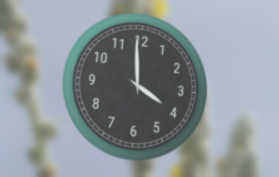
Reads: 3 h 59 min
